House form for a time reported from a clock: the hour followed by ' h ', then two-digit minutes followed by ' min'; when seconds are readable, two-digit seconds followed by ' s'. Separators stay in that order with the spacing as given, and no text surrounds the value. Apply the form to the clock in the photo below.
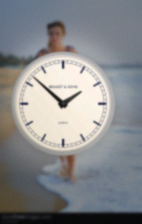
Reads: 1 h 52 min
